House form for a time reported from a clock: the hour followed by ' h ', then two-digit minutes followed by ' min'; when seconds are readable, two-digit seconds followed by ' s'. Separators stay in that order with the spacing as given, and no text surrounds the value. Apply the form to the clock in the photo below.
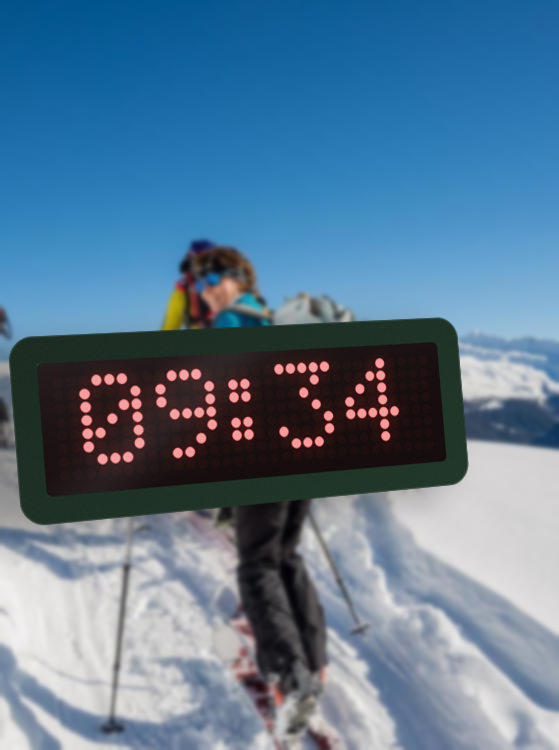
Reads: 9 h 34 min
